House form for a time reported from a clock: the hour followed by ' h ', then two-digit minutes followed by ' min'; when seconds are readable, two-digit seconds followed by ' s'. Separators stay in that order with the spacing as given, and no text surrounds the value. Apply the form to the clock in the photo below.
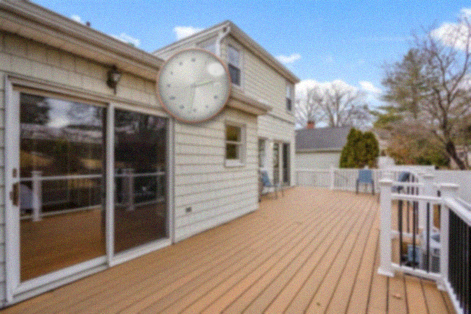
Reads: 2 h 32 min
